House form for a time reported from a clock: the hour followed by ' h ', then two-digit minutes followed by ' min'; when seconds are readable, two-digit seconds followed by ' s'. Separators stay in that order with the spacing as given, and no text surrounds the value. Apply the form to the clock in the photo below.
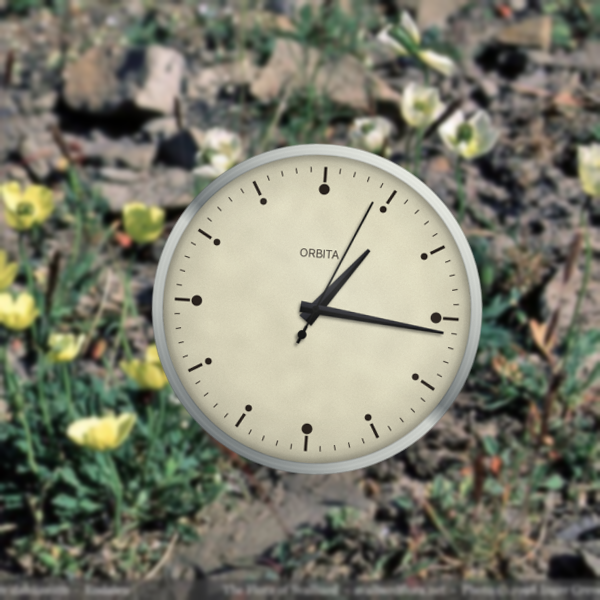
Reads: 1 h 16 min 04 s
